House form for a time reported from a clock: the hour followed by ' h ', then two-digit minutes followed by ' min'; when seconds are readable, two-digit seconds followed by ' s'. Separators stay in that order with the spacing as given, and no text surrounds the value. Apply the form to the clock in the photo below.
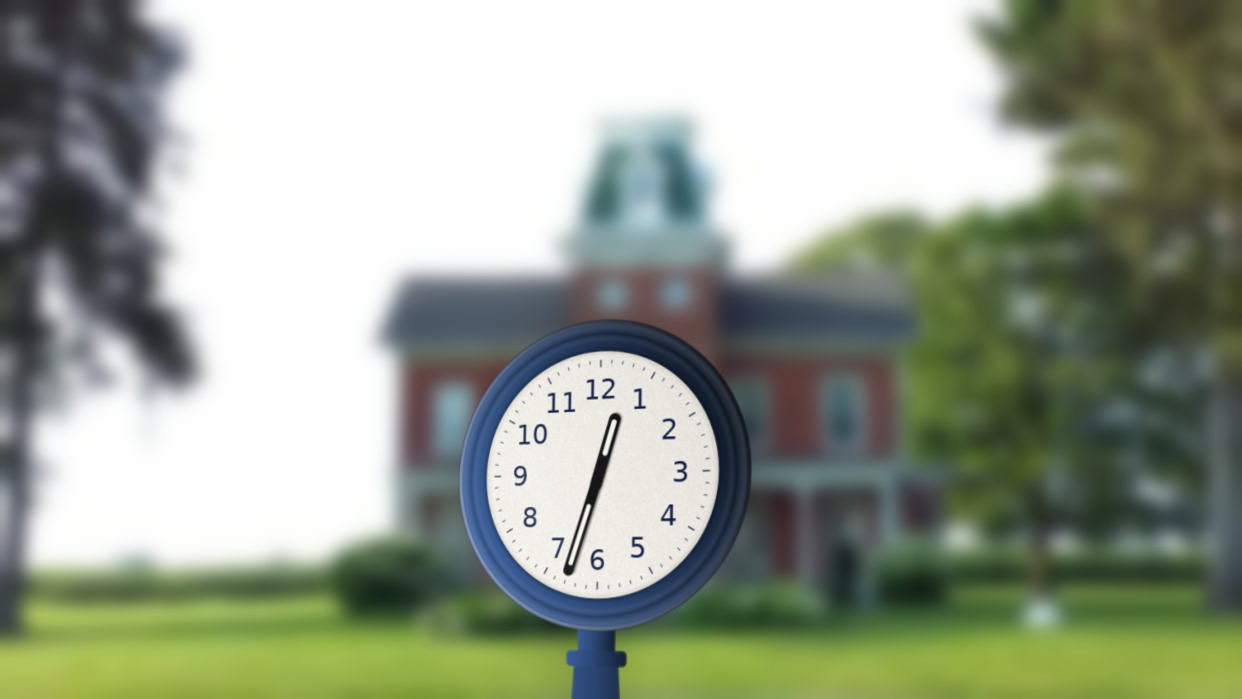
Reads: 12 h 33 min
